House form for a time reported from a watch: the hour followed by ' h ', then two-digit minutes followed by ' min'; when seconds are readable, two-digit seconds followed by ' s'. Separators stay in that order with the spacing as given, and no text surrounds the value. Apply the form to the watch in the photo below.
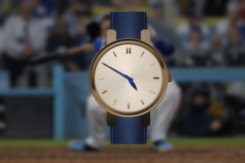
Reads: 4 h 50 min
